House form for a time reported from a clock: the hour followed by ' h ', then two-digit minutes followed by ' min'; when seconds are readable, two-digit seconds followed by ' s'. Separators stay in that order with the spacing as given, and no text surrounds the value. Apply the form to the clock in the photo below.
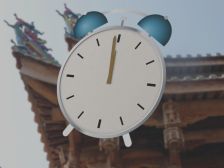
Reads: 11 h 59 min
